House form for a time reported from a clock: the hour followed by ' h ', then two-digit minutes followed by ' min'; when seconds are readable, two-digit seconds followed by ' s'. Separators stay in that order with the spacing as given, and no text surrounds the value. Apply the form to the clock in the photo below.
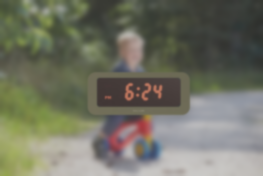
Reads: 6 h 24 min
